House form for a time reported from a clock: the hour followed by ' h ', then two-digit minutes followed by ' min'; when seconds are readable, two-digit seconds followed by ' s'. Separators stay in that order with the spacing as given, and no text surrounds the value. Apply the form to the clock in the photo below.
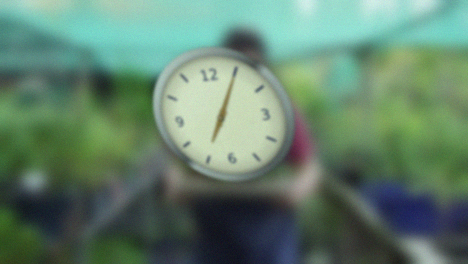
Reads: 7 h 05 min
